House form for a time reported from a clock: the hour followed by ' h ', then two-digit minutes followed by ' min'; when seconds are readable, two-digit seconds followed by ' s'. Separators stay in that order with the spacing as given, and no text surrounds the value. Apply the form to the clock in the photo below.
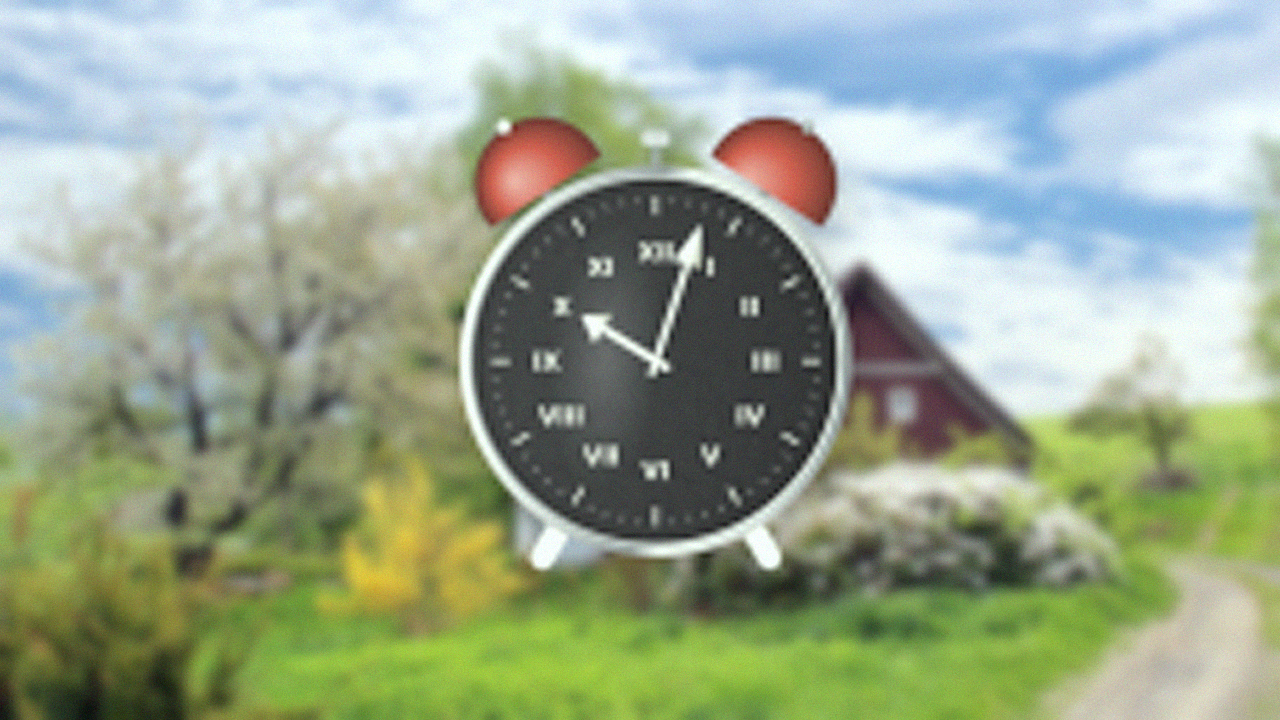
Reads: 10 h 03 min
